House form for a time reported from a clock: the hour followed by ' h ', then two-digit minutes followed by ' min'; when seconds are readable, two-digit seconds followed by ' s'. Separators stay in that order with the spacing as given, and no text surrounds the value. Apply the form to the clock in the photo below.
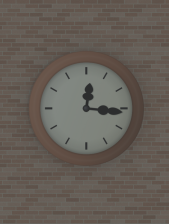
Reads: 12 h 16 min
